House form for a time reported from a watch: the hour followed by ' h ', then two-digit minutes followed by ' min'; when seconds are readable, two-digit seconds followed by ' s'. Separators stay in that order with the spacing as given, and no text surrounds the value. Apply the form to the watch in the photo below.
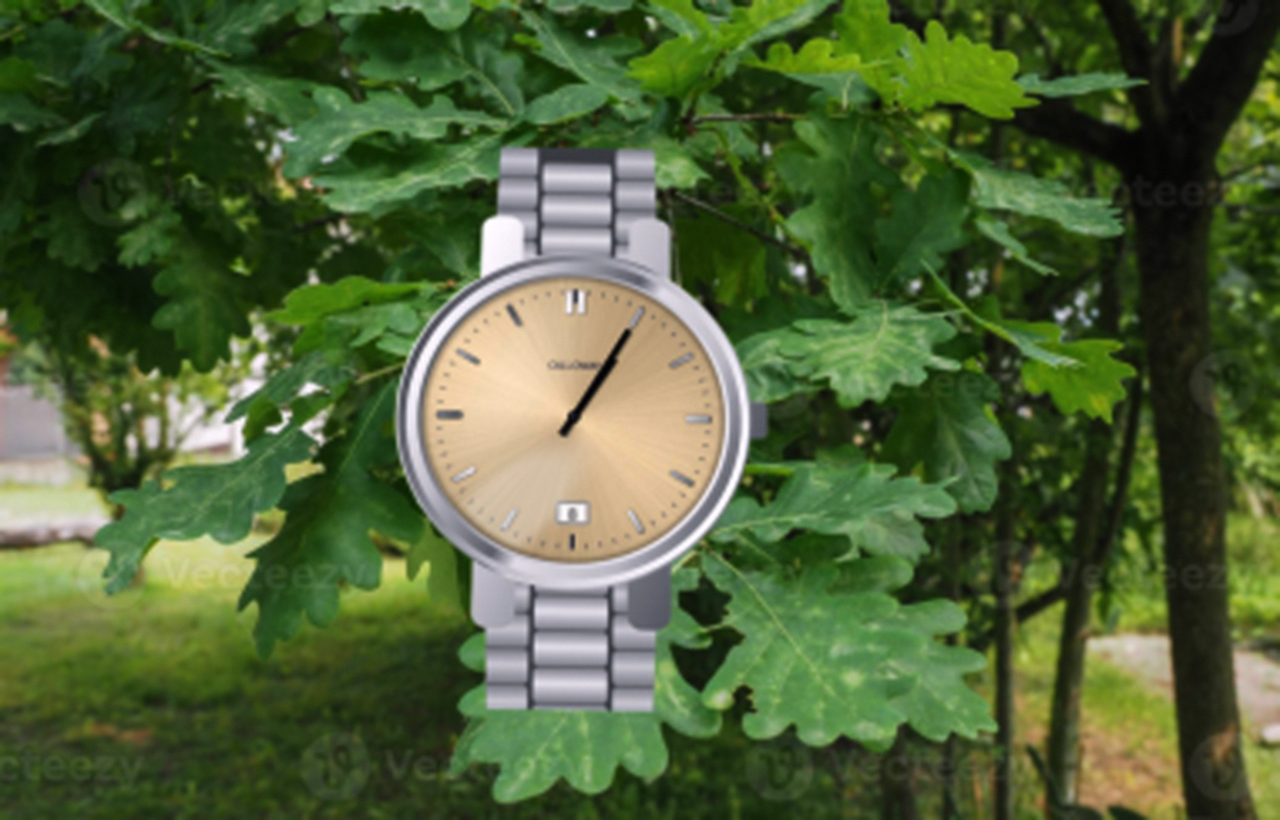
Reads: 1 h 05 min
